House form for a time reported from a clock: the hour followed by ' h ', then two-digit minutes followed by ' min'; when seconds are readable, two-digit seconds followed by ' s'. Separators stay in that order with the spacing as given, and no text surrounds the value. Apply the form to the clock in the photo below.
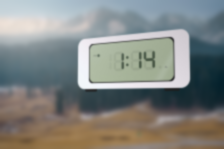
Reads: 1 h 14 min
